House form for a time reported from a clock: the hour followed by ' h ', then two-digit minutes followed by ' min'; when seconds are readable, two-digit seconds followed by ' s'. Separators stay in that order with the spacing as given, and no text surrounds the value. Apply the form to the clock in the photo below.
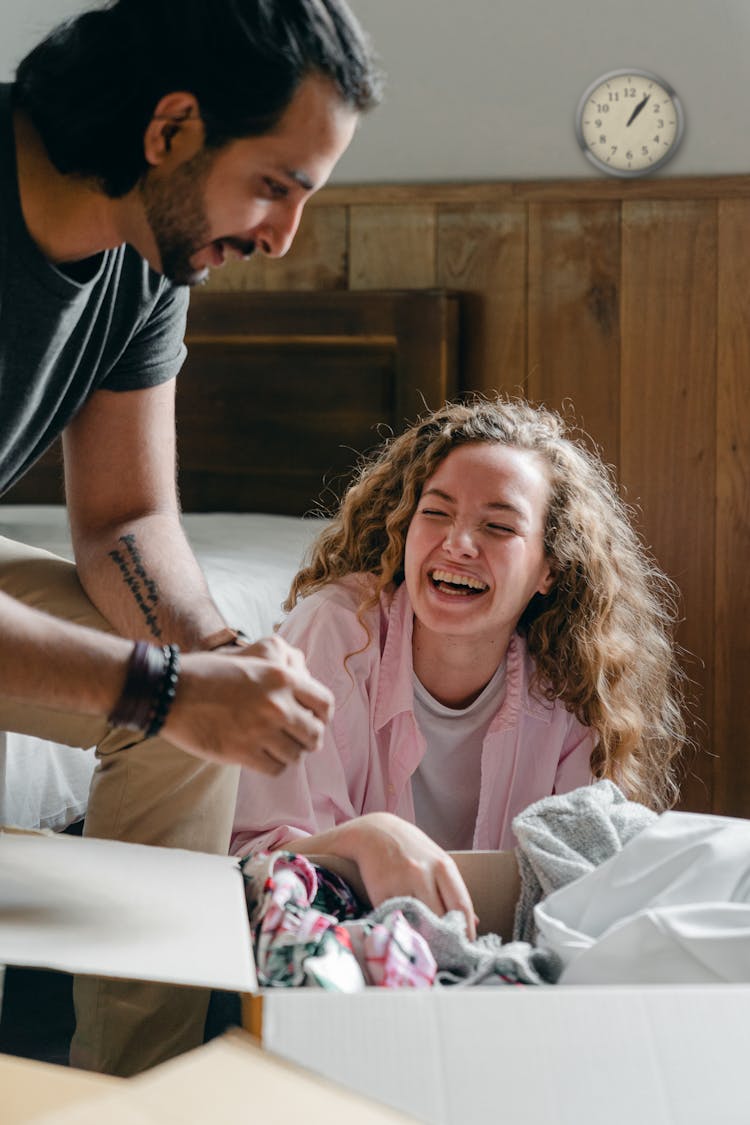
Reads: 1 h 06 min
